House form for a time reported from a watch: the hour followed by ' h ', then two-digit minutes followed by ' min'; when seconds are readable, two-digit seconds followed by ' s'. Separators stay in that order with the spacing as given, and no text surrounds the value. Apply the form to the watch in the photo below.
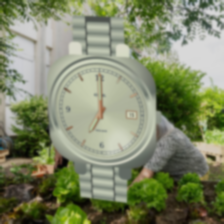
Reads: 7 h 00 min
